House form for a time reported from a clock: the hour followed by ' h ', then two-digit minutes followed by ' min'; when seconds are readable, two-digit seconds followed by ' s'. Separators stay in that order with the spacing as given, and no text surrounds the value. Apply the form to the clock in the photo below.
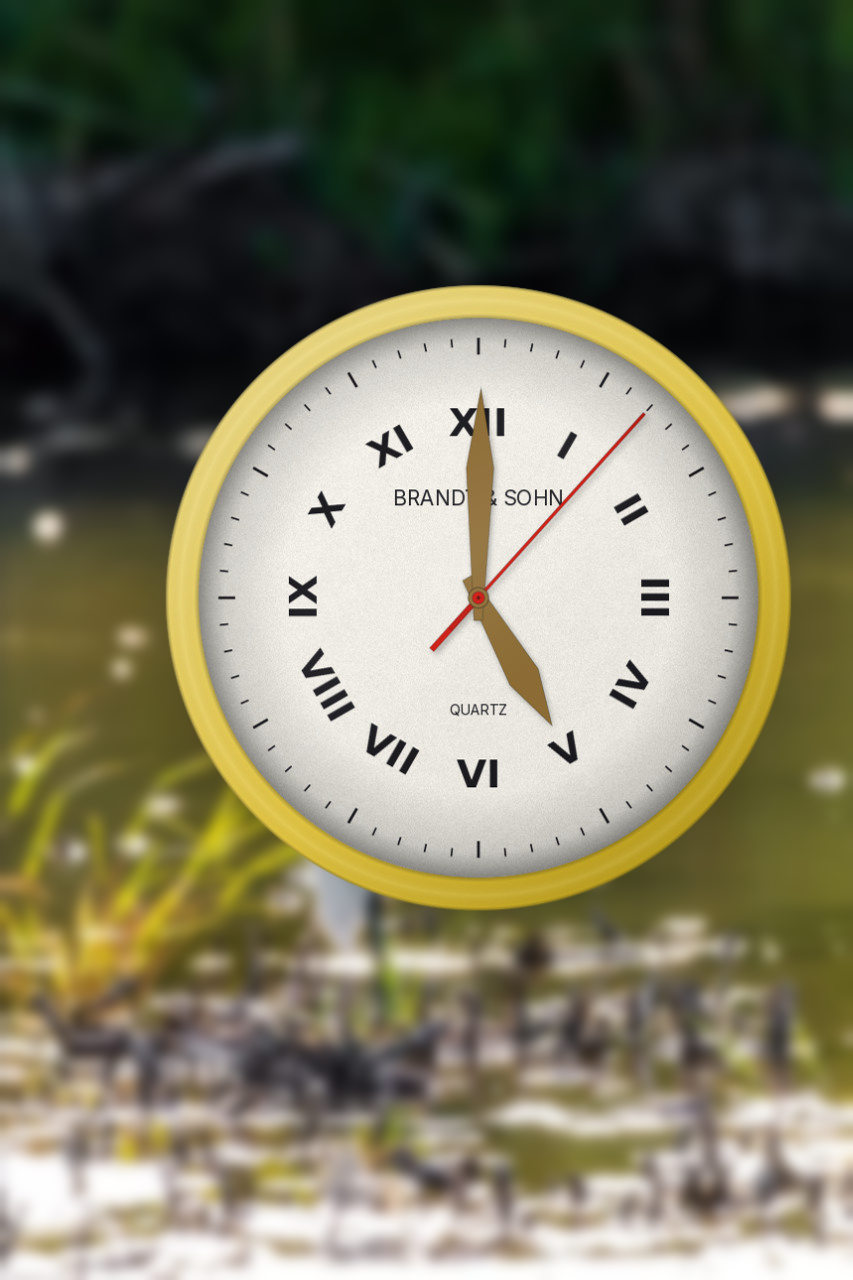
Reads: 5 h 00 min 07 s
